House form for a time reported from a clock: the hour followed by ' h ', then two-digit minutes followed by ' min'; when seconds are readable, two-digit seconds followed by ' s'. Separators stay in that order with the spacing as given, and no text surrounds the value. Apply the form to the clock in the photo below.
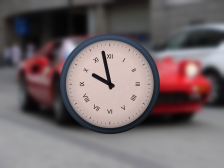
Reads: 9 h 58 min
